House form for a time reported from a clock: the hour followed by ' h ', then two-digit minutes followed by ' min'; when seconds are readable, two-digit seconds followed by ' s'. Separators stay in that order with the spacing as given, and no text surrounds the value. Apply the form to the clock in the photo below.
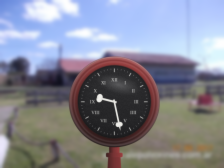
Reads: 9 h 28 min
